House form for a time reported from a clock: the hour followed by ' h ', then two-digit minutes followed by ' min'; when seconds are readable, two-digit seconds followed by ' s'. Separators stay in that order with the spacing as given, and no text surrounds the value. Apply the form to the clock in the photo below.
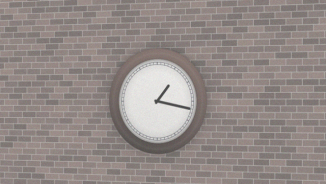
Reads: 1 h 17 min
